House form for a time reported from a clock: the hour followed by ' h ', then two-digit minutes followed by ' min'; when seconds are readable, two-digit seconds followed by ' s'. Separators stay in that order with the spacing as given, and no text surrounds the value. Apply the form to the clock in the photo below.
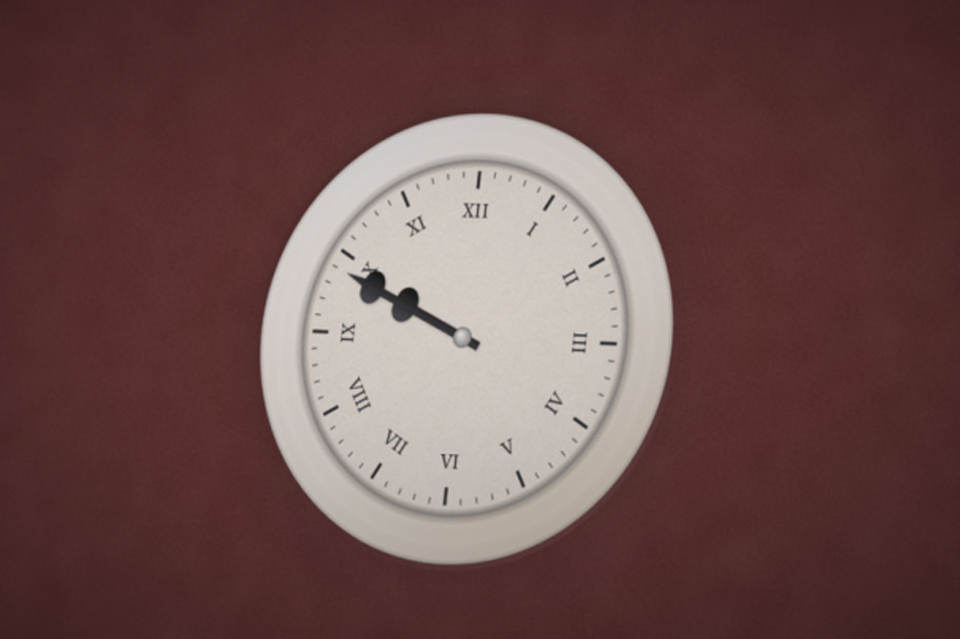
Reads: 9 h 49 min
